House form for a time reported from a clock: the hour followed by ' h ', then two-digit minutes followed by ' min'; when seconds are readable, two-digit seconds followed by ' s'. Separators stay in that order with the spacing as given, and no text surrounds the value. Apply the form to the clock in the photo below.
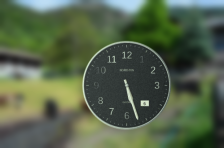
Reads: 5 h 27 min
